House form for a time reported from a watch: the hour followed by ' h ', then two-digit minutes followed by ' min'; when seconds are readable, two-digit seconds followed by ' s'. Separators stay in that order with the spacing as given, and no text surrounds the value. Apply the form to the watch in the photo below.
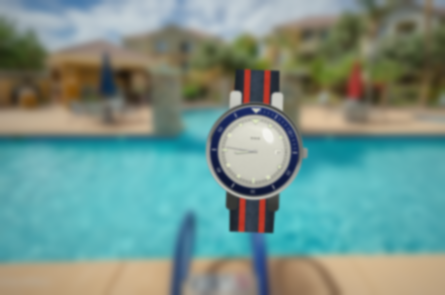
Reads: 8 h 46 min
